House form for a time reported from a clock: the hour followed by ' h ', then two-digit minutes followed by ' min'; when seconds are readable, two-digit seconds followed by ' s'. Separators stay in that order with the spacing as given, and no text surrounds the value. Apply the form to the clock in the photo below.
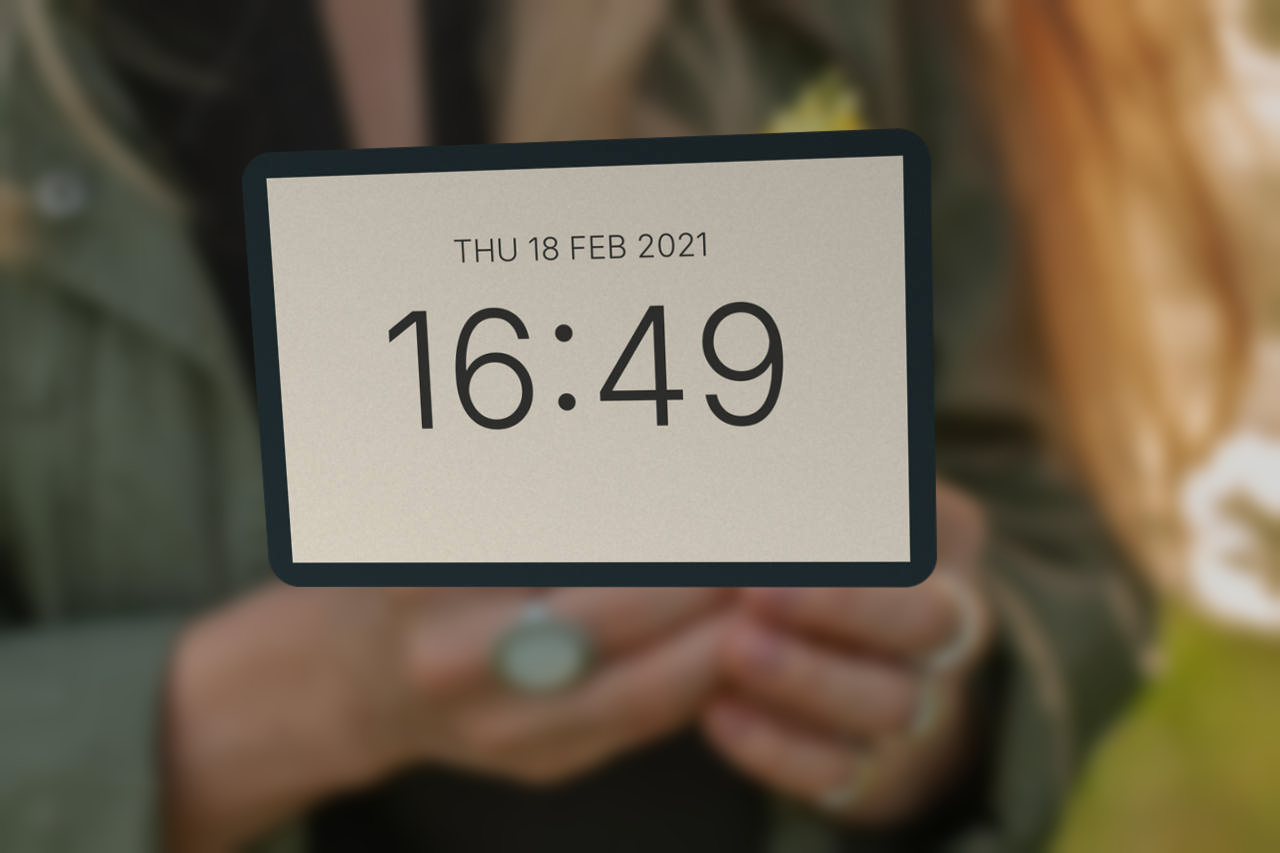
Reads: 16 h 49 min
